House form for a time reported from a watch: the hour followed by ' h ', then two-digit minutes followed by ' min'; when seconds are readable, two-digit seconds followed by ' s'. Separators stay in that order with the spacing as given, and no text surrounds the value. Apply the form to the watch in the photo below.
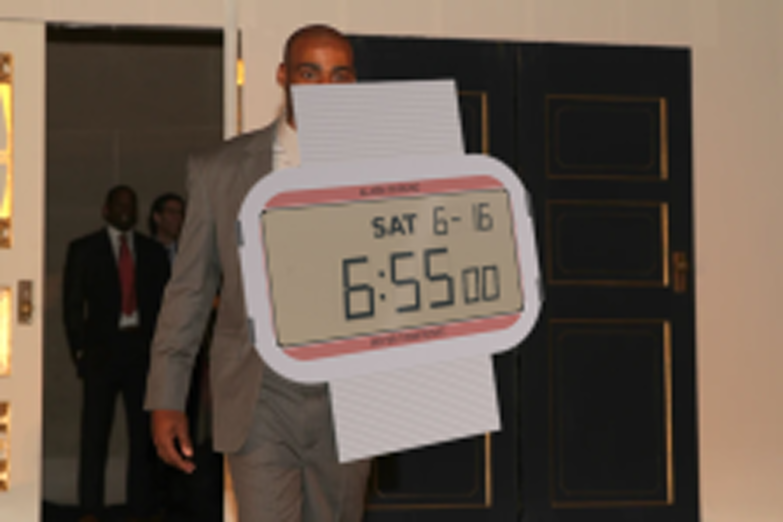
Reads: 6 h 55 min 00 s
